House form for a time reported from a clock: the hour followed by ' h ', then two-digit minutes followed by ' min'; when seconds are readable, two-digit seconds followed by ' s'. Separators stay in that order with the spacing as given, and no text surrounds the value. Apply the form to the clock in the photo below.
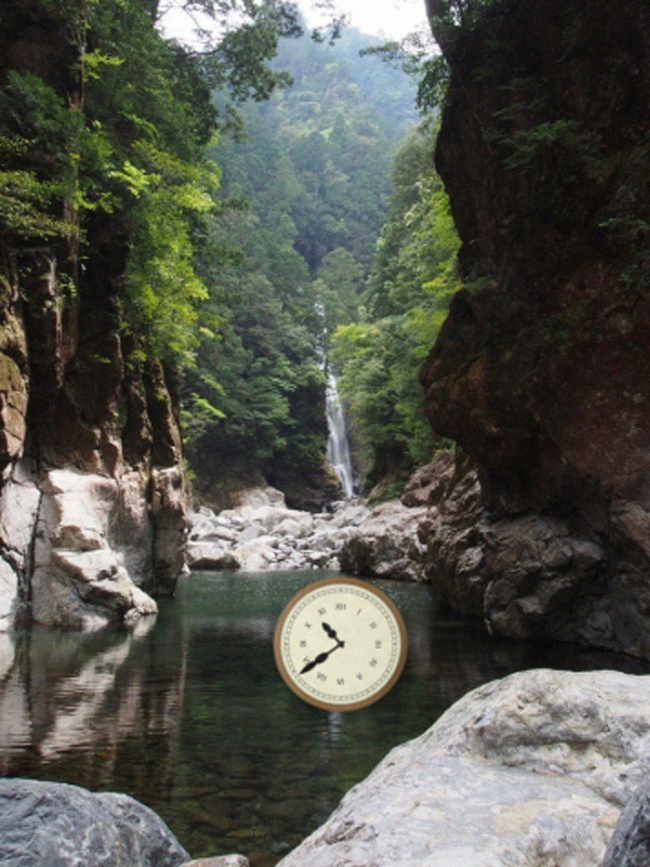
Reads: 10 h 39 min
